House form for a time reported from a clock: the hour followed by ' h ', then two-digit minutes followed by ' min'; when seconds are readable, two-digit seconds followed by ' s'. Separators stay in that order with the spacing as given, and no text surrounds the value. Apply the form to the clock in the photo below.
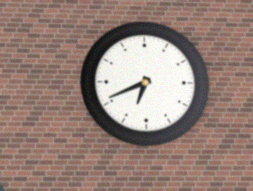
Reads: 6 h 41 min
